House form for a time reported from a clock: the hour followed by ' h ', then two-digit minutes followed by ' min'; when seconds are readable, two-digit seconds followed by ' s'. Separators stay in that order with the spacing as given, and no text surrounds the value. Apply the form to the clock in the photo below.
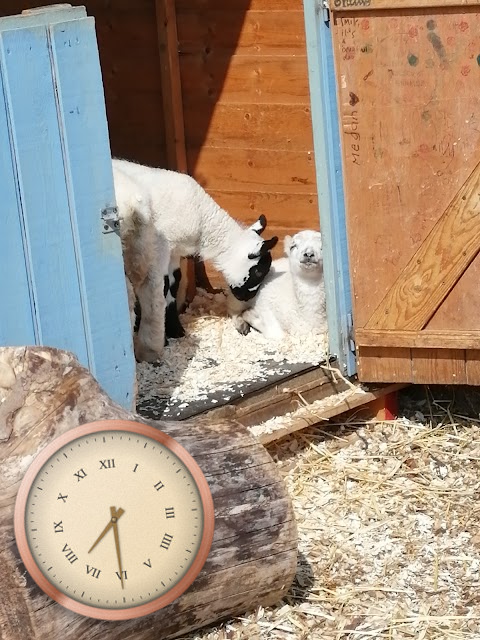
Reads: 7 h 30 min
